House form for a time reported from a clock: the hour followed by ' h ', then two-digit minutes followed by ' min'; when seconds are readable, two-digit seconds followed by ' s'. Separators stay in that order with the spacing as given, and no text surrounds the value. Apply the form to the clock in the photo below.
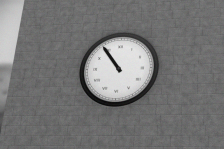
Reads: 10 h 54 min
